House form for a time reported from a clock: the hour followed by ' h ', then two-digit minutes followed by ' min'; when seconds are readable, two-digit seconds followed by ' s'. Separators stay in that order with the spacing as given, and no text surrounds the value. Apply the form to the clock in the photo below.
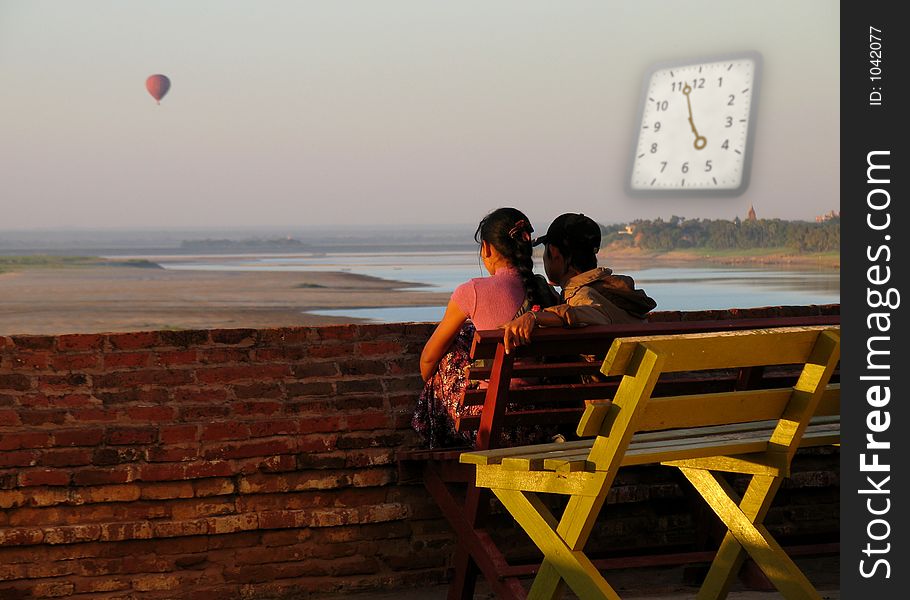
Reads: 4 h 57 min
